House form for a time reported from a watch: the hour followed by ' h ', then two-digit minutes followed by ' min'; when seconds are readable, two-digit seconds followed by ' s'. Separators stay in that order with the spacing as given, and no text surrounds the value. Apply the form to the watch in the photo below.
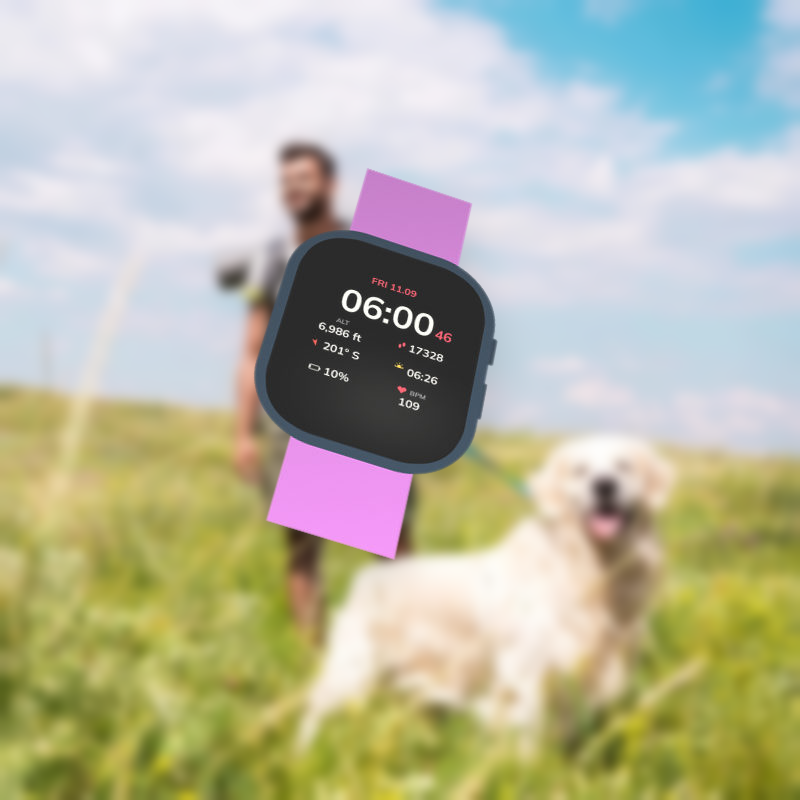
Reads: 6 h 00 min 46 s
